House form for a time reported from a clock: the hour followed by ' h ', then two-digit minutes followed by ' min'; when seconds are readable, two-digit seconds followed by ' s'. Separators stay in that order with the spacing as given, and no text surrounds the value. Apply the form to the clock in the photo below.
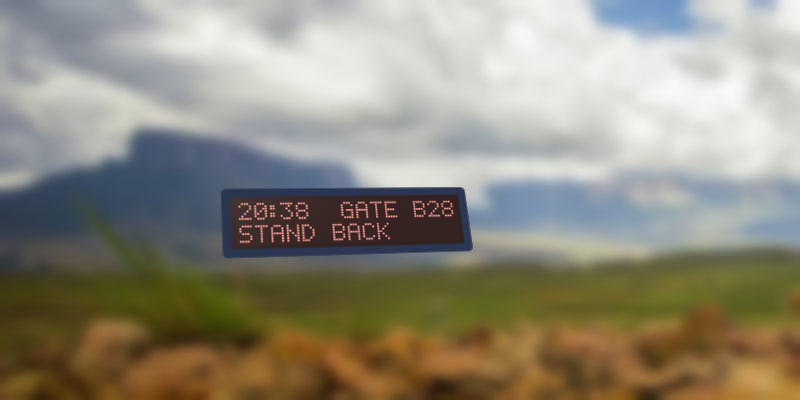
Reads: 20 h 38 min
